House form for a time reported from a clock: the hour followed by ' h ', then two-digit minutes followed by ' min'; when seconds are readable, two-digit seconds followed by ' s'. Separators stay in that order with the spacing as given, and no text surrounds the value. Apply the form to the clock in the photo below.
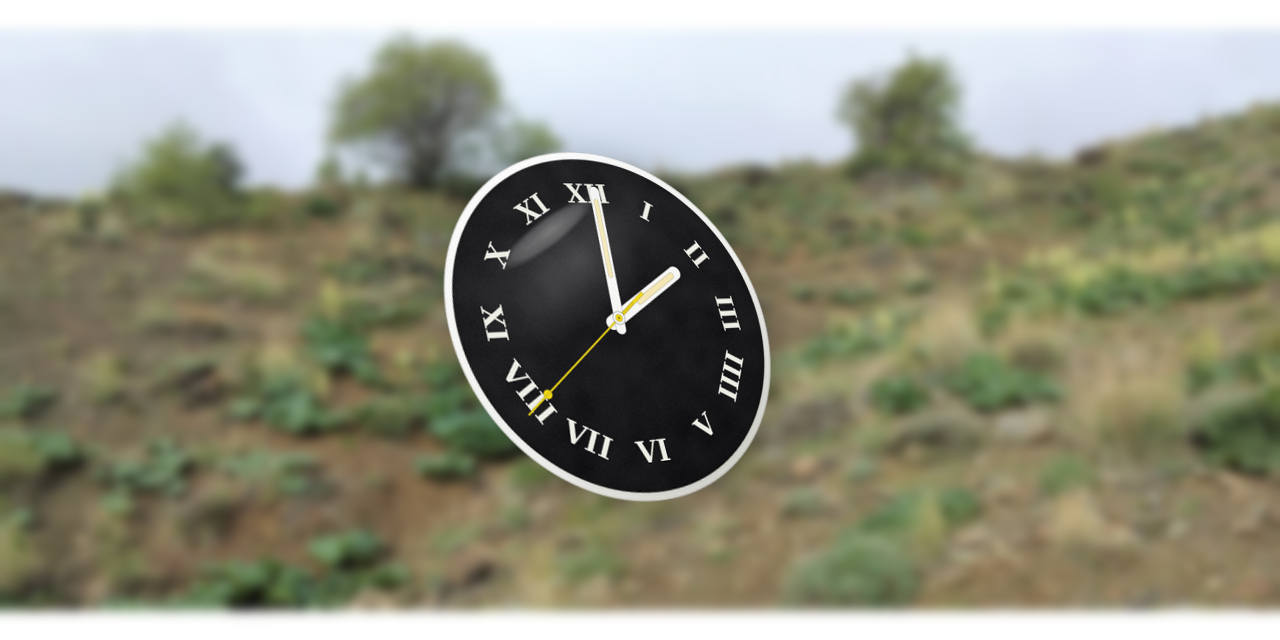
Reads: 2 h 00 min 39 s
